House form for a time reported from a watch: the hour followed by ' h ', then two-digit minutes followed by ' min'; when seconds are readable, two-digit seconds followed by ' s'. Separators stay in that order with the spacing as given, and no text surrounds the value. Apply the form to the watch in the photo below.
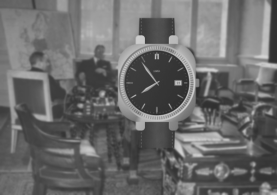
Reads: 7 h 54 min
